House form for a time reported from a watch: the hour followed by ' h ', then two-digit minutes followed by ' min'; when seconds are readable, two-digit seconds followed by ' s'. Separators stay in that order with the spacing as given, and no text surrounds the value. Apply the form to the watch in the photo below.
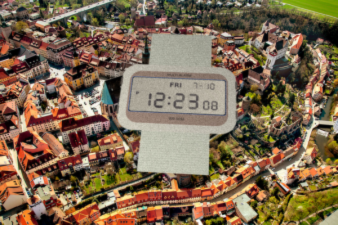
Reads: 12 h 23 min 08 s
